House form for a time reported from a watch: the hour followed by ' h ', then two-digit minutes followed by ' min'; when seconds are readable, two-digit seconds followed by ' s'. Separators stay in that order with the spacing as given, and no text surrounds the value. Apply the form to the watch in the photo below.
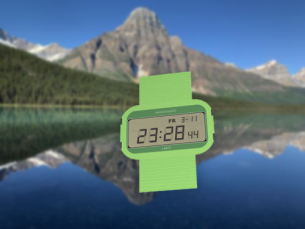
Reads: 23 h 28 min 44 s
